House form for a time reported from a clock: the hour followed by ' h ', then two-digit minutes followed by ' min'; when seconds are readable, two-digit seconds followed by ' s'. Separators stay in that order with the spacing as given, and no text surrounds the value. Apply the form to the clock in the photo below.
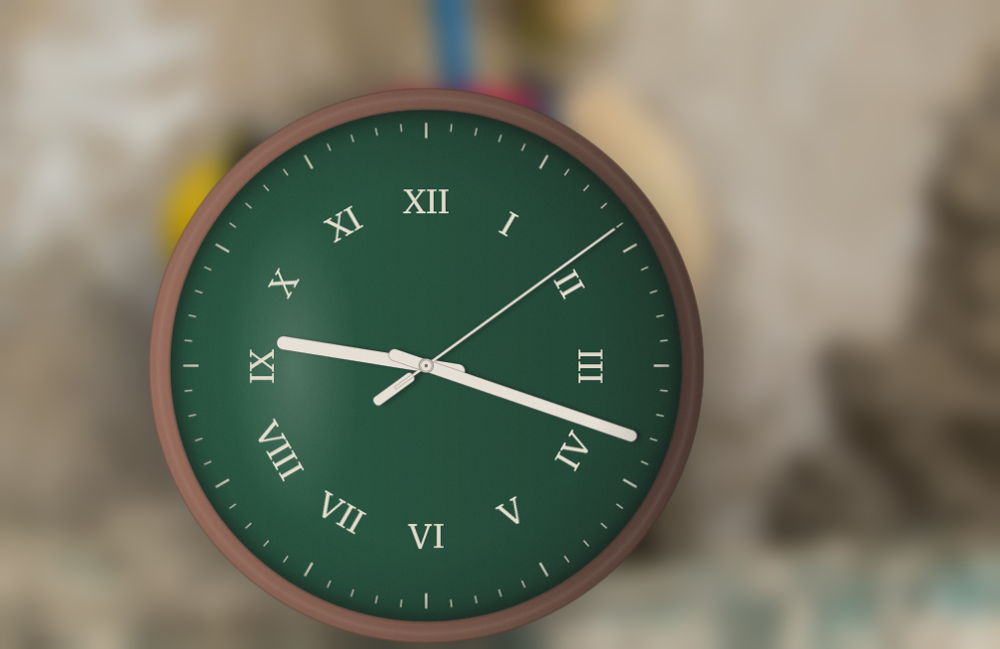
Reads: 9 h 18 min 09 s
